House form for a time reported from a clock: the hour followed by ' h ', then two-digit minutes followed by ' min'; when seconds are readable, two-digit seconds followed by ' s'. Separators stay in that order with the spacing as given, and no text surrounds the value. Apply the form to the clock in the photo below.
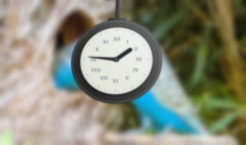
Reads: 1 h 46 min
